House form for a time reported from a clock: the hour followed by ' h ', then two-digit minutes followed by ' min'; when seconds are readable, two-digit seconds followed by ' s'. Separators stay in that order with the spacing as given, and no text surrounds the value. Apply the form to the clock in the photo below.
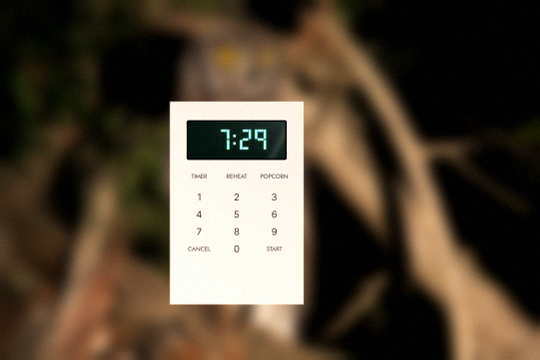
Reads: 7 h 29 min
